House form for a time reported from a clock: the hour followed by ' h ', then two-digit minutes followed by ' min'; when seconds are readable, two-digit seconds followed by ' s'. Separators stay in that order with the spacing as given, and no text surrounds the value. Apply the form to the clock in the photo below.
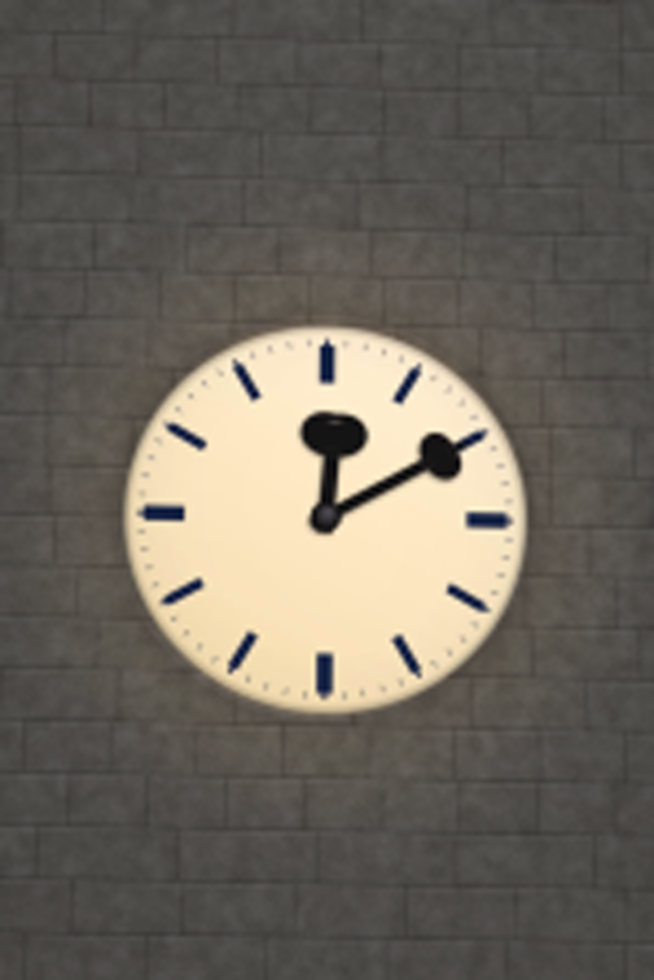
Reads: 12 h 10 min
